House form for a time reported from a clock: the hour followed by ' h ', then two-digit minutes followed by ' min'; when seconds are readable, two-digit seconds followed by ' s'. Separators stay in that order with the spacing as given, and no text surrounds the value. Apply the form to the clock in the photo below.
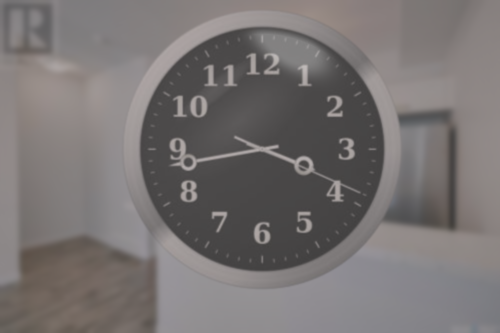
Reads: 3 h 43 min 19 s
